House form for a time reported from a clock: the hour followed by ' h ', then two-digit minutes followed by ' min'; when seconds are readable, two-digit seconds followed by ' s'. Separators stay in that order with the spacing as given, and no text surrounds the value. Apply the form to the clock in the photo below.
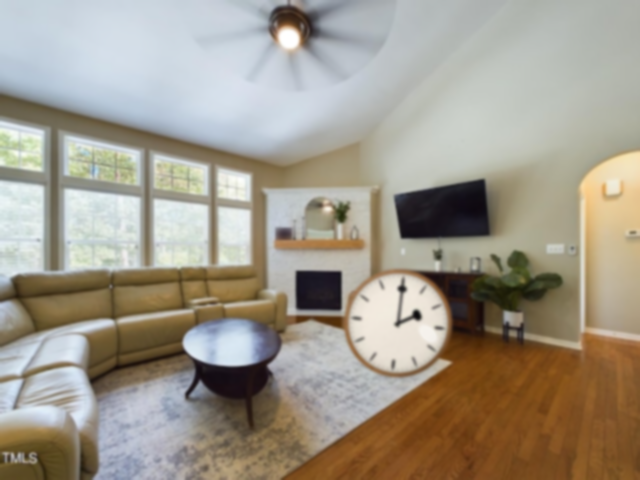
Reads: 2 h 00 min
